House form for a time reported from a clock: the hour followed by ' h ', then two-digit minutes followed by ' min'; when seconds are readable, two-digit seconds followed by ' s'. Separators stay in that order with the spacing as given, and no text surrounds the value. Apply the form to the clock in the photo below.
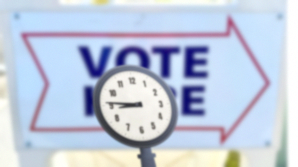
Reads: 8 h 46 min
